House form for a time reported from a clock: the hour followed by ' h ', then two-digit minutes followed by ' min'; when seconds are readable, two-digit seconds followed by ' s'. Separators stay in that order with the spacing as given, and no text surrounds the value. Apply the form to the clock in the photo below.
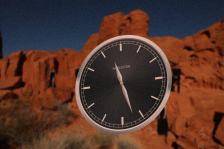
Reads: 11 h 27 min
